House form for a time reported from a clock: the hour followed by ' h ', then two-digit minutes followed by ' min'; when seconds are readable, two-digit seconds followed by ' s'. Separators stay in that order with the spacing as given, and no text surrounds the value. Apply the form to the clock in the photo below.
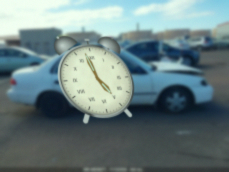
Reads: 4 h 58 min
